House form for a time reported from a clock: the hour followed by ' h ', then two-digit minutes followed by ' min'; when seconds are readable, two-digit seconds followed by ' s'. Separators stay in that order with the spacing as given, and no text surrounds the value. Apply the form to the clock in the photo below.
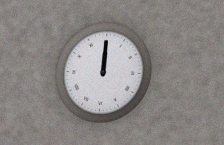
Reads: 12 h 00 min
